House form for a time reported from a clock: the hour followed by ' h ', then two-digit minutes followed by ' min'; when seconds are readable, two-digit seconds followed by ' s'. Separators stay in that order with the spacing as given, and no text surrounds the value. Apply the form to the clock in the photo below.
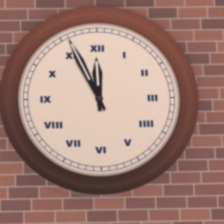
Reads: 11 h 56 min
